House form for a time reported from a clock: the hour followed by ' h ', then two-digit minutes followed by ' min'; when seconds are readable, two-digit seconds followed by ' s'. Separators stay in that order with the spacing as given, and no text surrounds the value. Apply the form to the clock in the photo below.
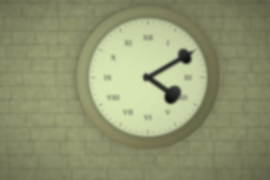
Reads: 4 h 10 min
